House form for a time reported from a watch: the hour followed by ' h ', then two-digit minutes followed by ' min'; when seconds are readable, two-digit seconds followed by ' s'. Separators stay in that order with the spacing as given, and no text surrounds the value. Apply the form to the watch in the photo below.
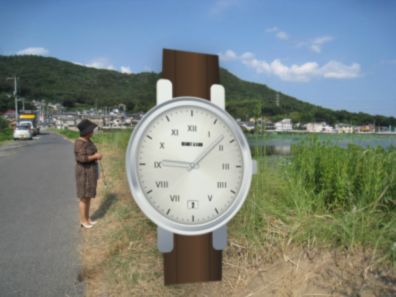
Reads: 9 h 08 min
